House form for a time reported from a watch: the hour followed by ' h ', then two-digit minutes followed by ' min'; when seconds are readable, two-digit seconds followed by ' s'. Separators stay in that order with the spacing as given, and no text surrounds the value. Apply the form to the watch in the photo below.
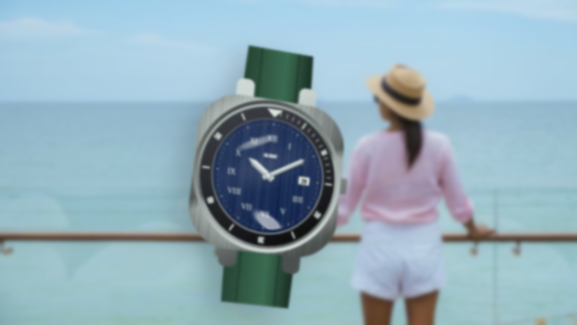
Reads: 10 h 10 min
